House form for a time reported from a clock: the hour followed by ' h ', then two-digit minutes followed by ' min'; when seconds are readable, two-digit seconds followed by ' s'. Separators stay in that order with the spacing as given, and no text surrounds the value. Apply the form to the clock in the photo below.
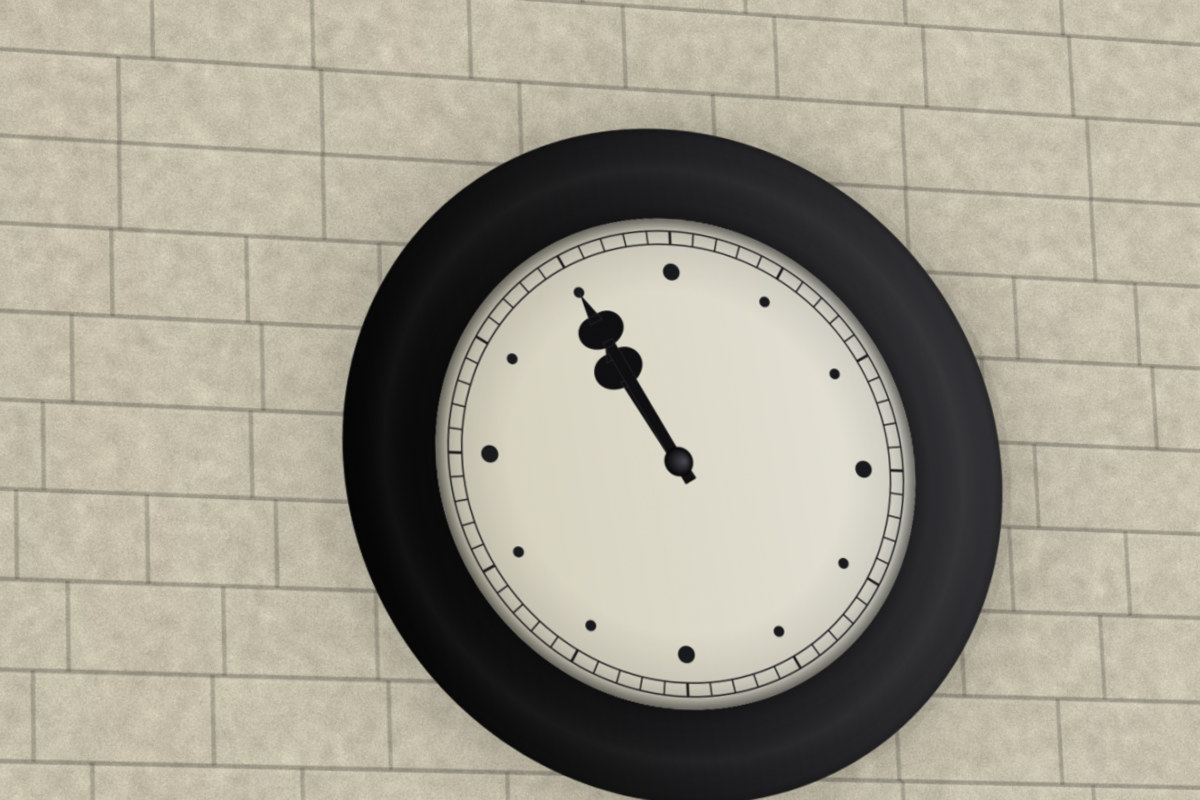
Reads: 10 h 55 min
